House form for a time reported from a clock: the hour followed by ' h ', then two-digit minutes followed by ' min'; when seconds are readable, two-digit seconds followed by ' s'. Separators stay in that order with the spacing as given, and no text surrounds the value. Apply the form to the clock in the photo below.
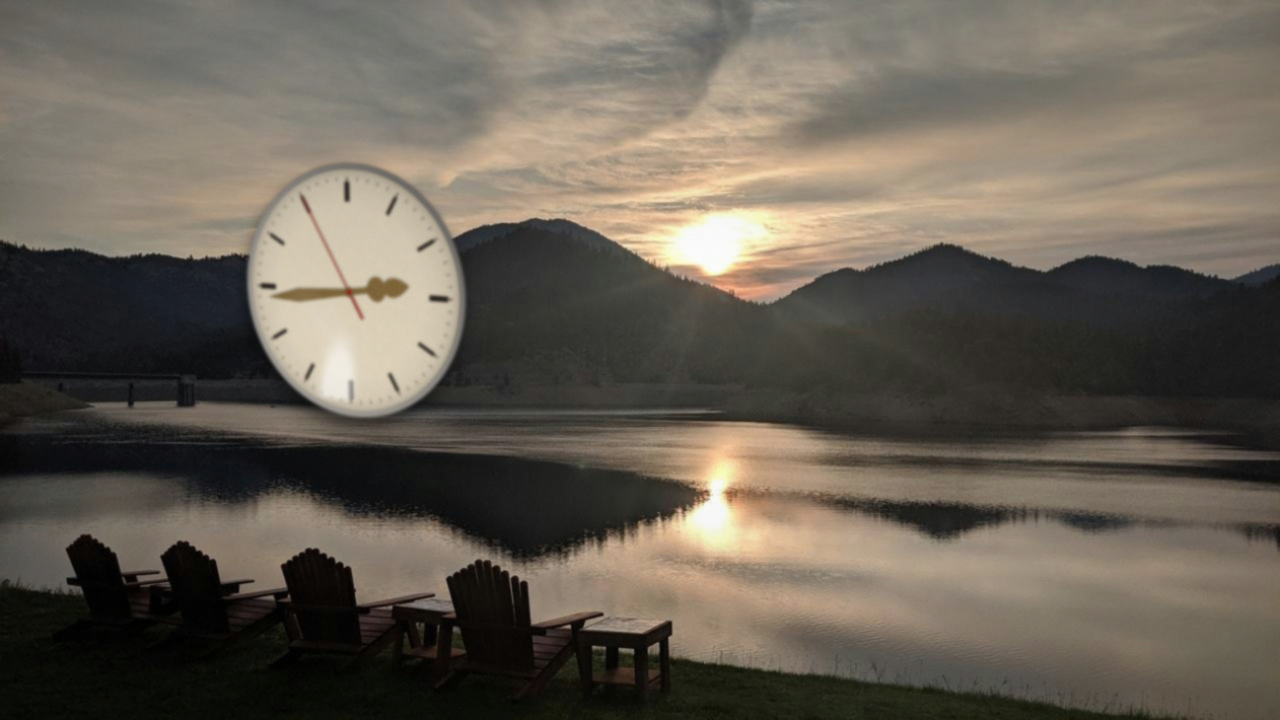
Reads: 2 h 43 min 55 s
